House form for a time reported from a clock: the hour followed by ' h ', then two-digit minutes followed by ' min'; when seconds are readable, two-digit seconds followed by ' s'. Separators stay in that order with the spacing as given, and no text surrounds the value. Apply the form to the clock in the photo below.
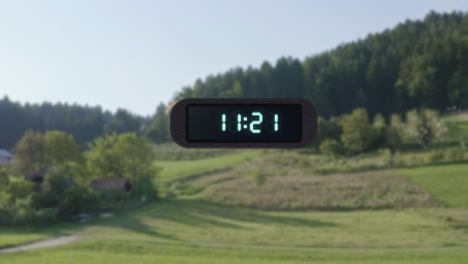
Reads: 11 h 21 min
